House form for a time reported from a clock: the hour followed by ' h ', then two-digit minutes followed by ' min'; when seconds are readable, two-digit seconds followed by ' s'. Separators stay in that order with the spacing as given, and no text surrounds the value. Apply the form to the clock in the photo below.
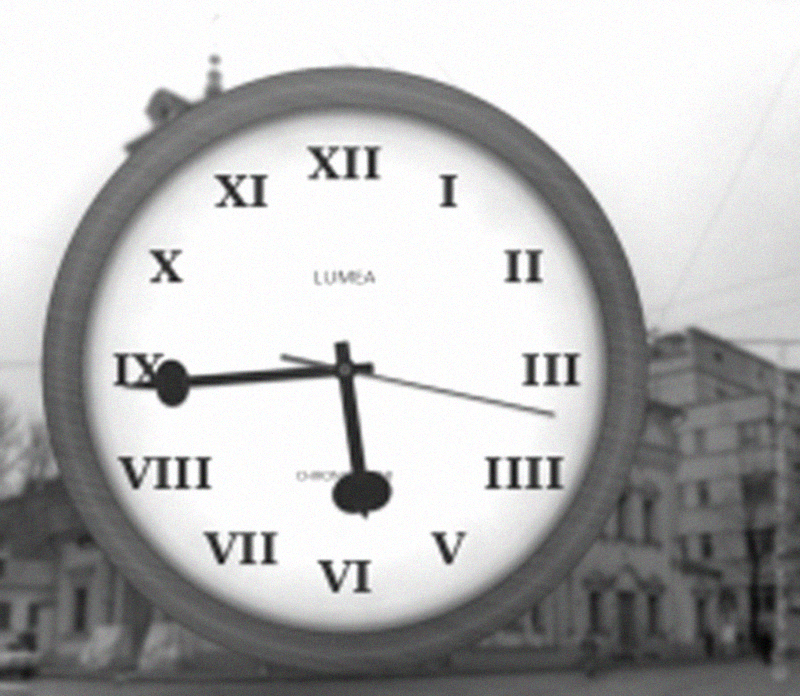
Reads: 5 h 44 min 17 s
